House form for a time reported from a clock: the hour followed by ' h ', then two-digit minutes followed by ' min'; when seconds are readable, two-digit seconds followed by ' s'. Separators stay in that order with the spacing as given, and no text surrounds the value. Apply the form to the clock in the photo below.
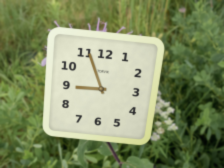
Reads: 8 h 56 min
